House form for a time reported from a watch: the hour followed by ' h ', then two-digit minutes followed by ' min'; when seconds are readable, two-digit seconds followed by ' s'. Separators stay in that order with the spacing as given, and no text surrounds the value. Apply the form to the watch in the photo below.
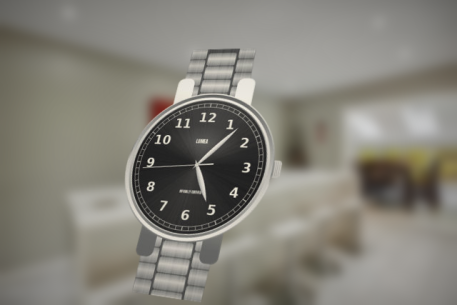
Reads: 5 h 06 min 44 s
